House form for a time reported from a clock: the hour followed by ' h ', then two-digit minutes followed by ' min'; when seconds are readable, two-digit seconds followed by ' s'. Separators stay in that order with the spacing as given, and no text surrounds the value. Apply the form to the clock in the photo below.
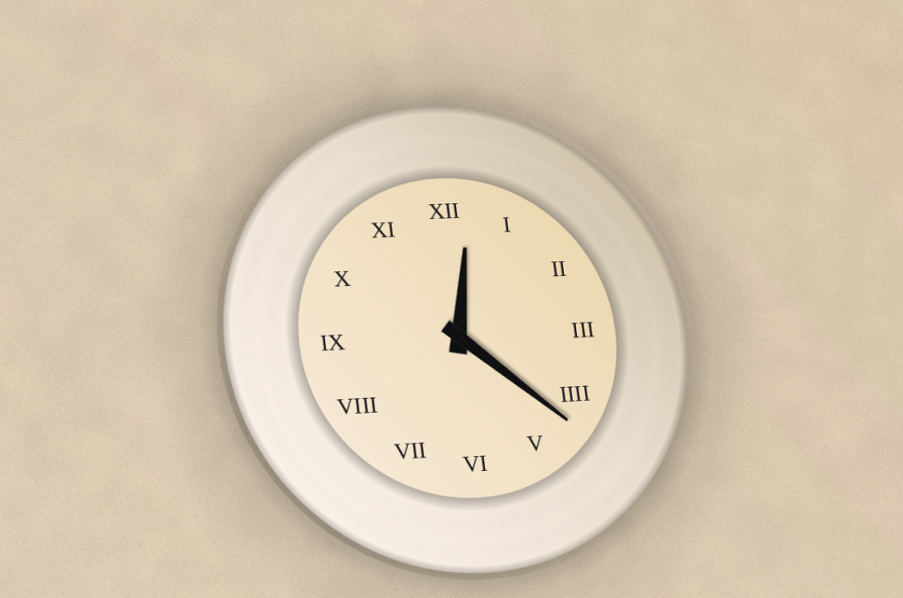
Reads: 12 h 22 min
